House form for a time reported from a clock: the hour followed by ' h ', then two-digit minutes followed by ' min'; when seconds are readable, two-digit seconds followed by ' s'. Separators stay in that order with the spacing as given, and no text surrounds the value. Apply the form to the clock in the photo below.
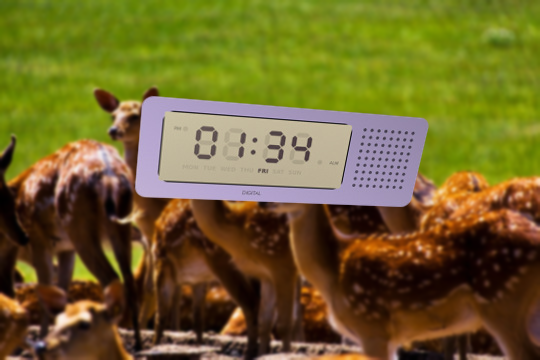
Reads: 1 h 34 min
